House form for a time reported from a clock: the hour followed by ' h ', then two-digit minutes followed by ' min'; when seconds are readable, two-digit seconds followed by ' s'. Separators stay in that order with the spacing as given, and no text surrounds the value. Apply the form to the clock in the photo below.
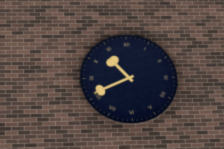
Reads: 10 h 41 min
